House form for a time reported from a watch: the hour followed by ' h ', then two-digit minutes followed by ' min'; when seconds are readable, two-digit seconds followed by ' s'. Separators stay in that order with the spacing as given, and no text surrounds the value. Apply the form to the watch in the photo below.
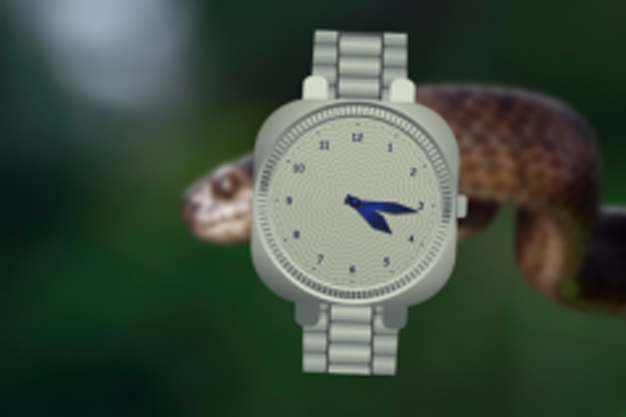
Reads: 4 h 16 min
